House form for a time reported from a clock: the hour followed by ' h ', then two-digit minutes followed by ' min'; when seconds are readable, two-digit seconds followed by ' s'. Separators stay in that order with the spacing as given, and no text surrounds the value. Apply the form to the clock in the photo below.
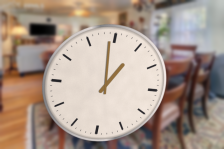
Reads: 12 h 59 min
